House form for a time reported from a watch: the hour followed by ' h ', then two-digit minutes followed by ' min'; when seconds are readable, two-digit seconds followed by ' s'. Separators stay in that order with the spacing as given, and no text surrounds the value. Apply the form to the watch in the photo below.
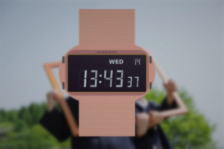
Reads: 13 h 43 min 37 s
